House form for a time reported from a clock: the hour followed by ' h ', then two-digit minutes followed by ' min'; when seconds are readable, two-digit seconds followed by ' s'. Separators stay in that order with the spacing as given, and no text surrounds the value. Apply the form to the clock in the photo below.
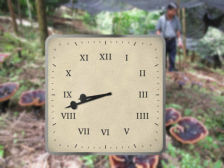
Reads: 8 h 42 min
